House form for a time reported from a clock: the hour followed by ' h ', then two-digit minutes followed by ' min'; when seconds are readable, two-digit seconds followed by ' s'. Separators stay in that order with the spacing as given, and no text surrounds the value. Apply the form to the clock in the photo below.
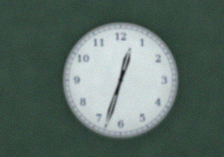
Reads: 12 h 33 min
